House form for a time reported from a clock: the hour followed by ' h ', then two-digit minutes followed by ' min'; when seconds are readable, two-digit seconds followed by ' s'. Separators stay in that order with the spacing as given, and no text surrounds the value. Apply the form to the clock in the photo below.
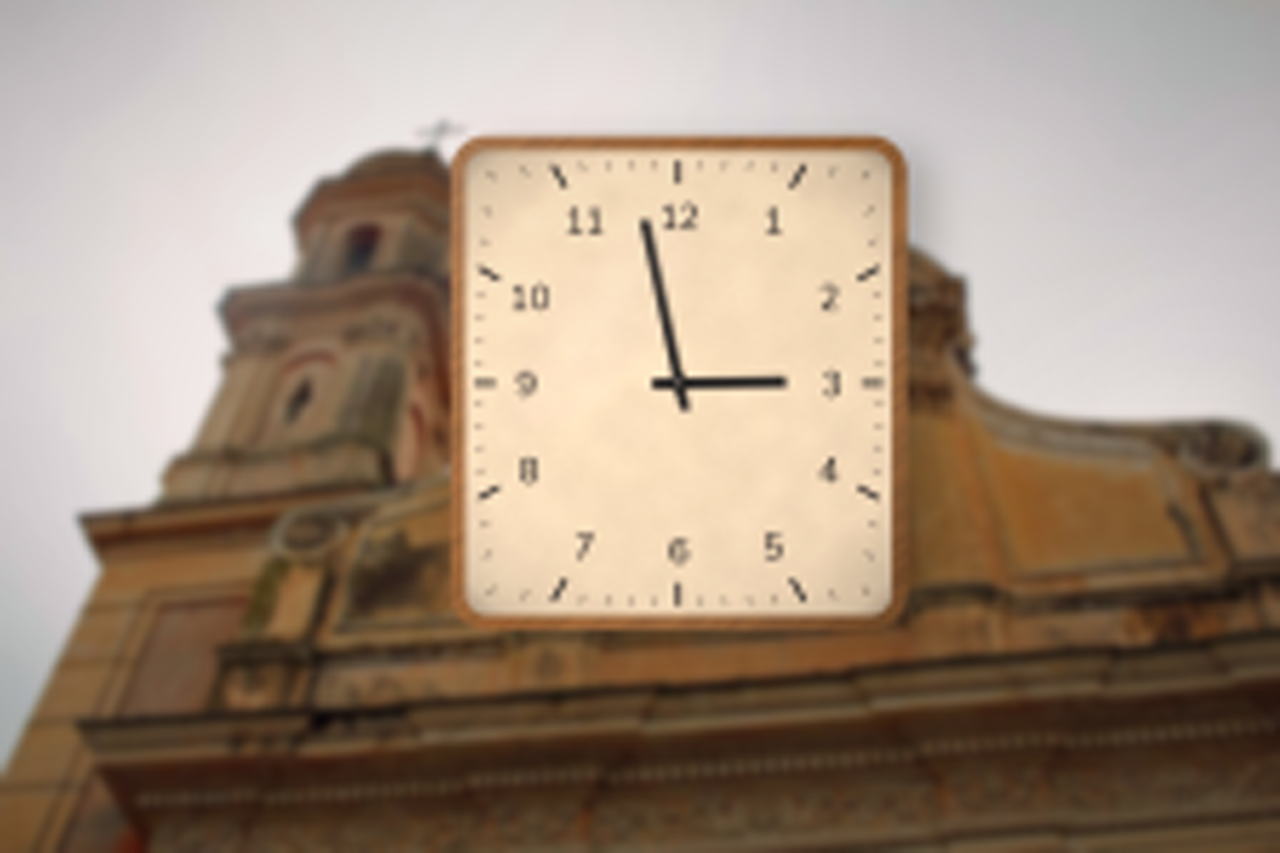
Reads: 2 h 58 min
